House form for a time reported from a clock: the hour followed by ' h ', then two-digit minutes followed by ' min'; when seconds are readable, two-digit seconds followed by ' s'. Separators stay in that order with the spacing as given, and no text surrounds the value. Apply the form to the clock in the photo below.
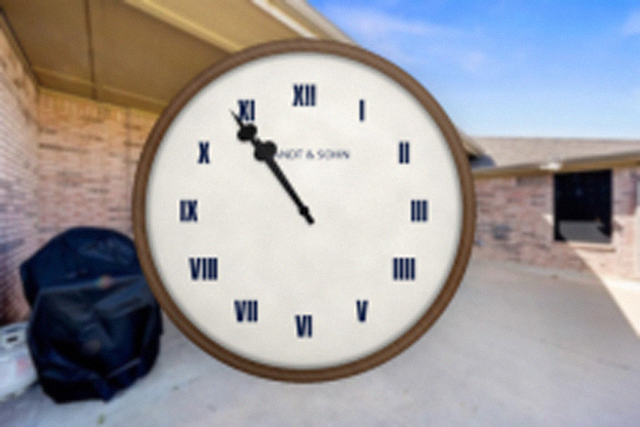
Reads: 10 h 54 min
